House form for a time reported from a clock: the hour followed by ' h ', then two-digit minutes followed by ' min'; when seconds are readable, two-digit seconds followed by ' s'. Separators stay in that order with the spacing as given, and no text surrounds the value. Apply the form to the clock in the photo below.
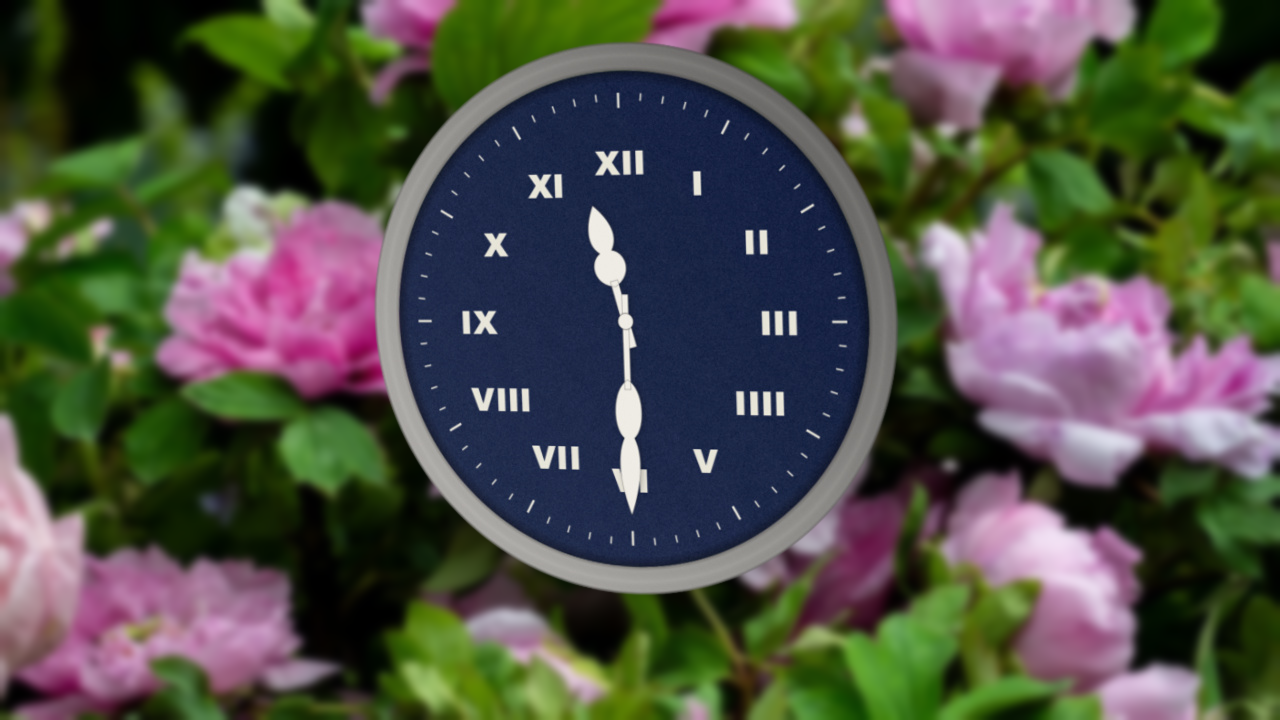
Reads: 11 h 30 min
